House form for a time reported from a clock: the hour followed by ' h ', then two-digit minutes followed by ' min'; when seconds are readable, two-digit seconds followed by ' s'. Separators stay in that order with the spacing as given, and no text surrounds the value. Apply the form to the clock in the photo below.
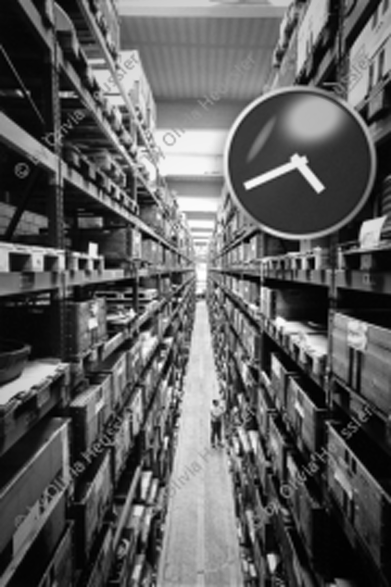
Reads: 4 h 41 min
